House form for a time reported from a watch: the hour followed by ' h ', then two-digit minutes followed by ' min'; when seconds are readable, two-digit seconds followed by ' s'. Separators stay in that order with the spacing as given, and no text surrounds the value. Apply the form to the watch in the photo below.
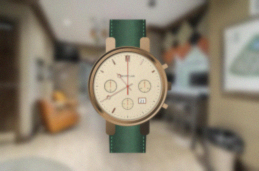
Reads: 10 h 40 min
